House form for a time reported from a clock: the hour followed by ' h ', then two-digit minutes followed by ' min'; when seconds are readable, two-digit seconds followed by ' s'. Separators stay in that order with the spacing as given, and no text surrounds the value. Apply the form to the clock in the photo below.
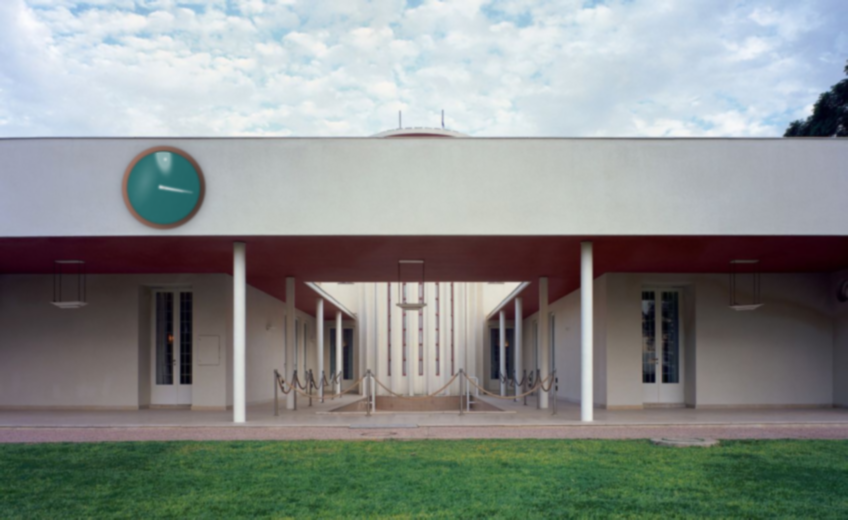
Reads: 3 h 16 min
